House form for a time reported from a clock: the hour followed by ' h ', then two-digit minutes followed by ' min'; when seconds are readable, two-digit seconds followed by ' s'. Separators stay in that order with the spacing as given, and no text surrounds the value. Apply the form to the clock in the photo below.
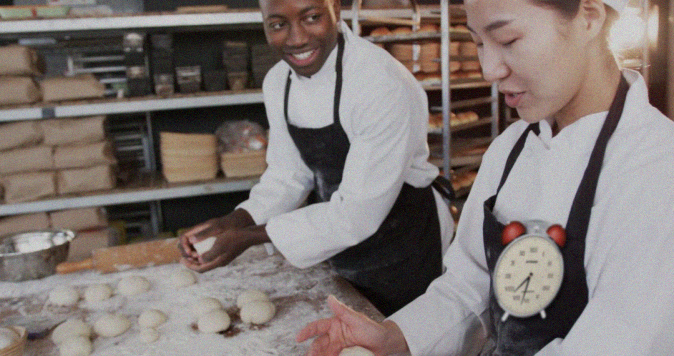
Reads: 7 h 32 min
